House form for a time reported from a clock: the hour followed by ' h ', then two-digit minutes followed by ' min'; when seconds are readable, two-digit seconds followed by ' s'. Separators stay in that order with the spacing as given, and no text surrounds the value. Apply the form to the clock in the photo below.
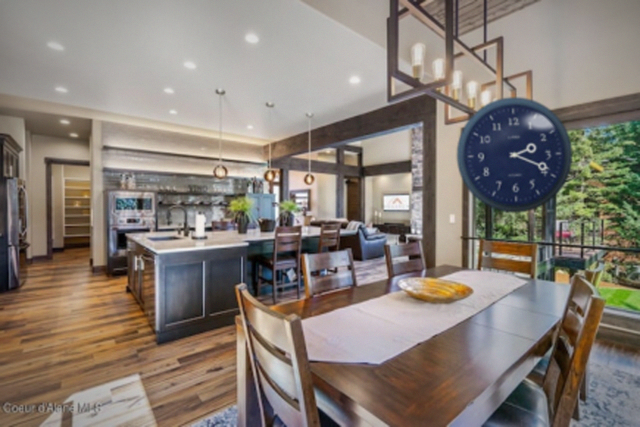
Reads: 2 h 19 min
